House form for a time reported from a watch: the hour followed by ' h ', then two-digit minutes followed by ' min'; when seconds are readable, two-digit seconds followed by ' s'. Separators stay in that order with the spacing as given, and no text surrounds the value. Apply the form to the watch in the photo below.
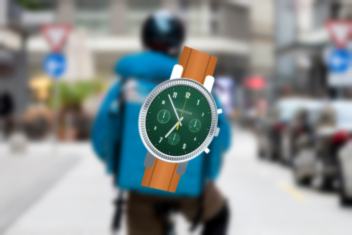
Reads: 6 h 53 min
